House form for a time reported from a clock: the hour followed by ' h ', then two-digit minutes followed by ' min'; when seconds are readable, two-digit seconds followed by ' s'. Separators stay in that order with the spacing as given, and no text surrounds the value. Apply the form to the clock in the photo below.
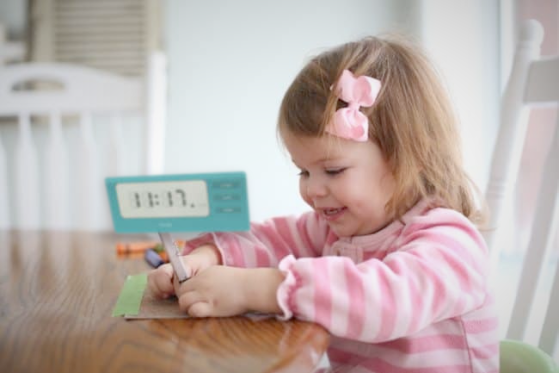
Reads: 11 h 17 min
